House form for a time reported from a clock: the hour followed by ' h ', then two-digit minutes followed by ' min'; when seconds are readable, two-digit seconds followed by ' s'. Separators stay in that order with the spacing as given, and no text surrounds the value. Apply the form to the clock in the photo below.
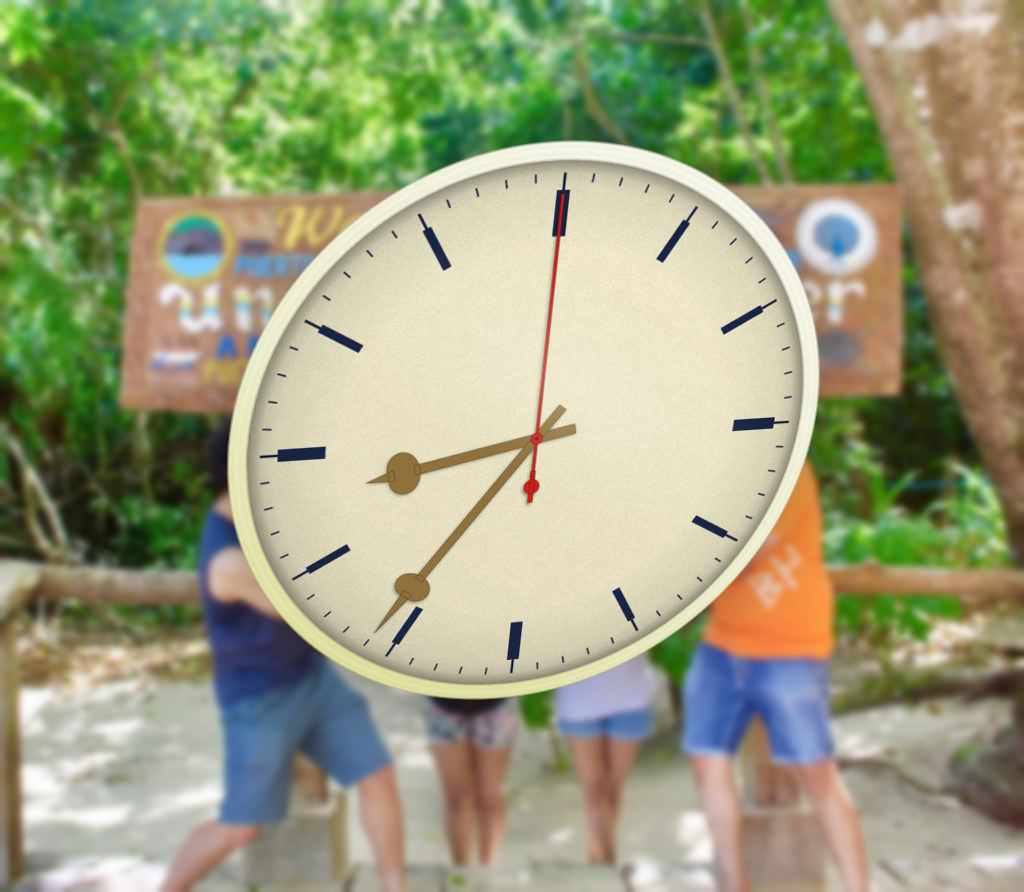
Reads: 8 h 36 min 00 s
